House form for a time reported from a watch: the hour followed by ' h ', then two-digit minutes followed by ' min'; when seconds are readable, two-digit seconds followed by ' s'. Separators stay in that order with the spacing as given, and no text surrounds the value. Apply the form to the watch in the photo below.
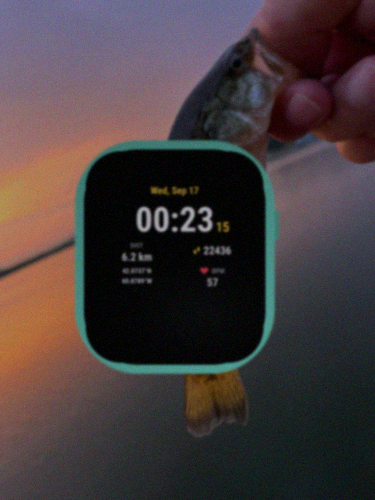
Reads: 0 h 23 min 15 s
